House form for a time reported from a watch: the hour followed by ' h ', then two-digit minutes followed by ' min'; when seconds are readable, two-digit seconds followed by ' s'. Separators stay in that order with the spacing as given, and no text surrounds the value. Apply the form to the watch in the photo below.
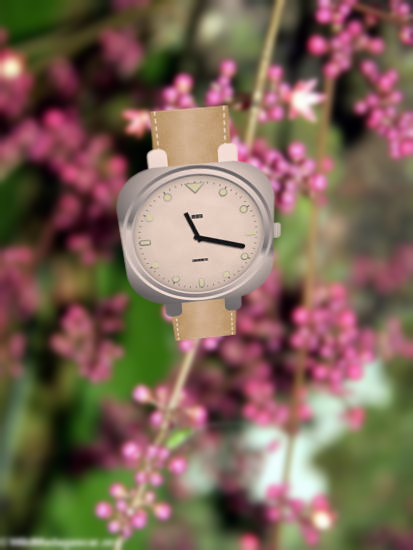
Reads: 11 h 18 min
